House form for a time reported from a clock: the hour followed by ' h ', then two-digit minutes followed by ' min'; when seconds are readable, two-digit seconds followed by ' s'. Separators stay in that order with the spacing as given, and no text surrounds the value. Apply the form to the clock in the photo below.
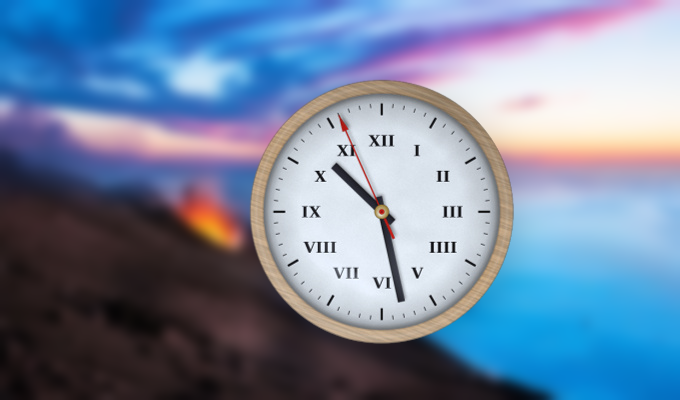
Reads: 10 h 27 min 56 s
